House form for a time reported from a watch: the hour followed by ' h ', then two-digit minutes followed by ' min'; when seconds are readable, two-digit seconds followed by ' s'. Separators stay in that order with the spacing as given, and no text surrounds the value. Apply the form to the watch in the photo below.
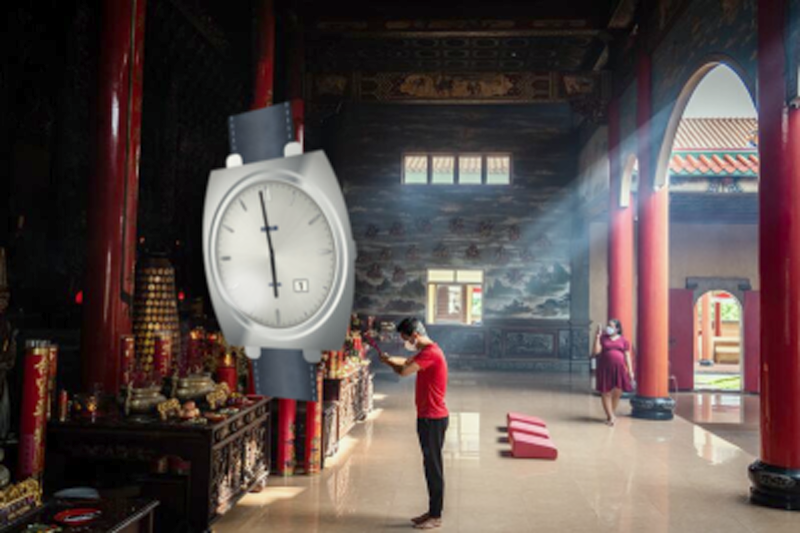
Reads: 5 h 59 min
